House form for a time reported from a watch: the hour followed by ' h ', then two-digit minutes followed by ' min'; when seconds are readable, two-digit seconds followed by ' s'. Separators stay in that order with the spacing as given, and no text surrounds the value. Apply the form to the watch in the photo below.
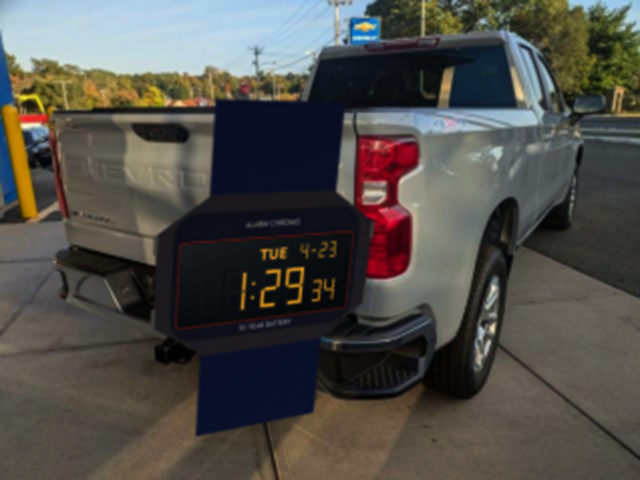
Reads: 1 h 29 min 34 s
